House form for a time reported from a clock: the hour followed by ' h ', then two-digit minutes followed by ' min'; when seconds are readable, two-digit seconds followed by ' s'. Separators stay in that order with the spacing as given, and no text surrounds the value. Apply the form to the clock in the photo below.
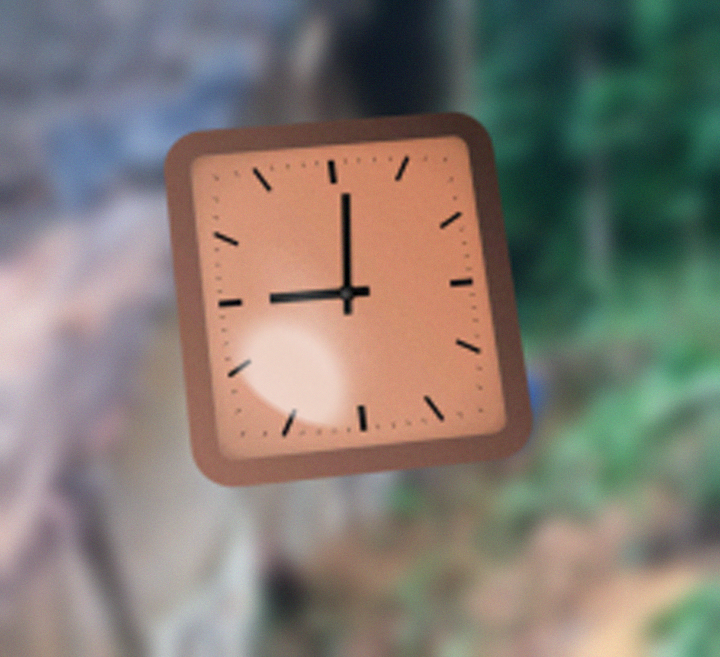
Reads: 9 h 01 min
